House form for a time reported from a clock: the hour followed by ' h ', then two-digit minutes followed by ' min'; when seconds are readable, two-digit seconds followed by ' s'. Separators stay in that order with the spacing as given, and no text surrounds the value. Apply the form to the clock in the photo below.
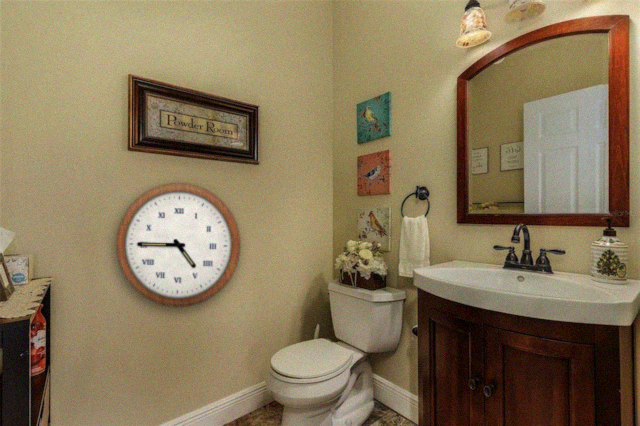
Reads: 4 h 45 min
